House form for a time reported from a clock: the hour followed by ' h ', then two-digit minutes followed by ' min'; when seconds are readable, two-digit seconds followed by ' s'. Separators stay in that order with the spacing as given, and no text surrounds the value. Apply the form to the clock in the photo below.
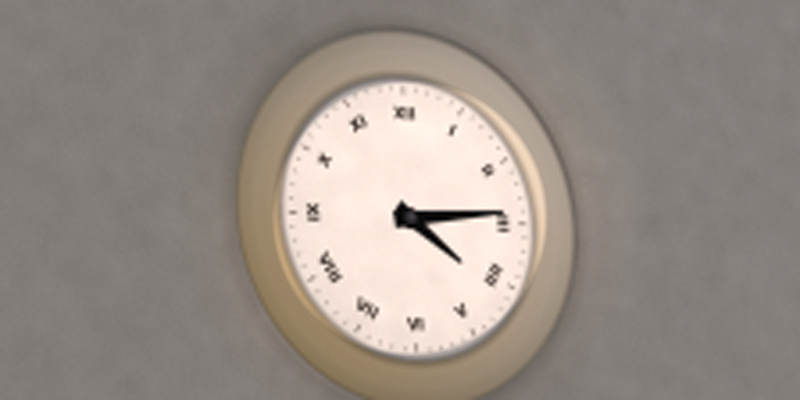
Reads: 4 h 14 min
